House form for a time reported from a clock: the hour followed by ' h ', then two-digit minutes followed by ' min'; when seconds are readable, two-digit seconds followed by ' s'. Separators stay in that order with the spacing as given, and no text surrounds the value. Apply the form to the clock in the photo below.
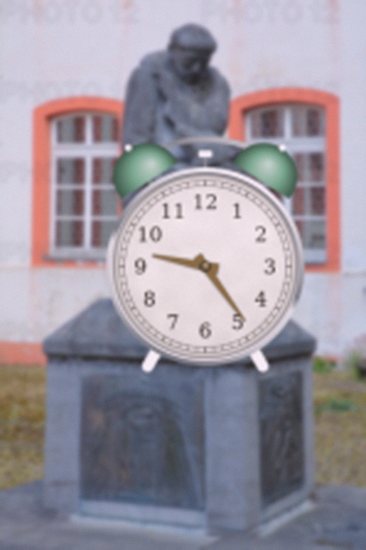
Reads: 9 h 24 min
